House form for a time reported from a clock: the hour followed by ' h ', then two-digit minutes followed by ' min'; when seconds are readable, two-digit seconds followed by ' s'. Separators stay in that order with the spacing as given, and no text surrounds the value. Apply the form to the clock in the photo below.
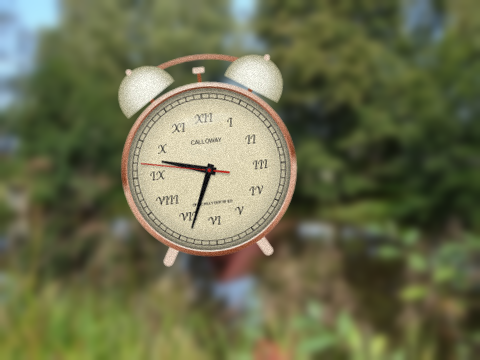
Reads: 9 h 33 min 47 s
